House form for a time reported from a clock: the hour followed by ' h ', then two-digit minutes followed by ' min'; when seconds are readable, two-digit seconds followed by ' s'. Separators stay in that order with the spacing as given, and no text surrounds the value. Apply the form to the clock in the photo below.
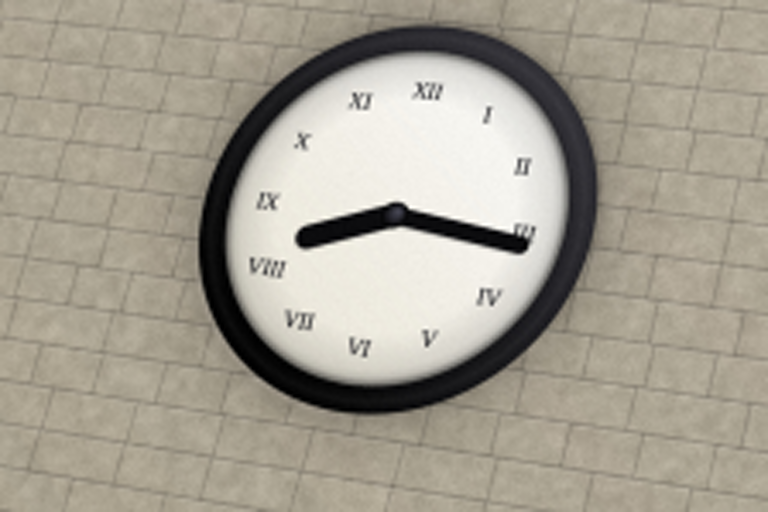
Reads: 8 h 16 min
